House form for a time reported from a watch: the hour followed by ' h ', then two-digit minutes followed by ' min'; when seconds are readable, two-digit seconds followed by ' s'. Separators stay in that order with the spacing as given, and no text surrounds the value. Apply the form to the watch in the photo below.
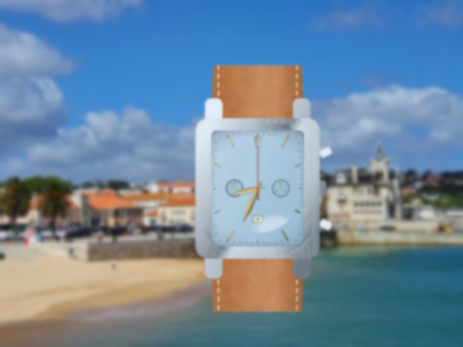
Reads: 8 h 34 min
